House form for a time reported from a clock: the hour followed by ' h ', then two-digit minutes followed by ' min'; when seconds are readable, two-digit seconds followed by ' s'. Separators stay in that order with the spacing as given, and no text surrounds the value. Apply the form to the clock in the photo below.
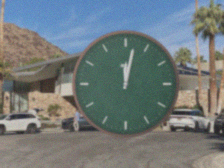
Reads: 12 h 02 min
